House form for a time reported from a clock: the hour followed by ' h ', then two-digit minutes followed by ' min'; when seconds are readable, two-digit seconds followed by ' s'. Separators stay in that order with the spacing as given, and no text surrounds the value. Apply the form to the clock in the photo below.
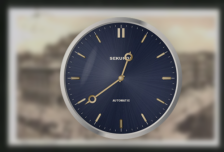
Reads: 12 h 39 min
